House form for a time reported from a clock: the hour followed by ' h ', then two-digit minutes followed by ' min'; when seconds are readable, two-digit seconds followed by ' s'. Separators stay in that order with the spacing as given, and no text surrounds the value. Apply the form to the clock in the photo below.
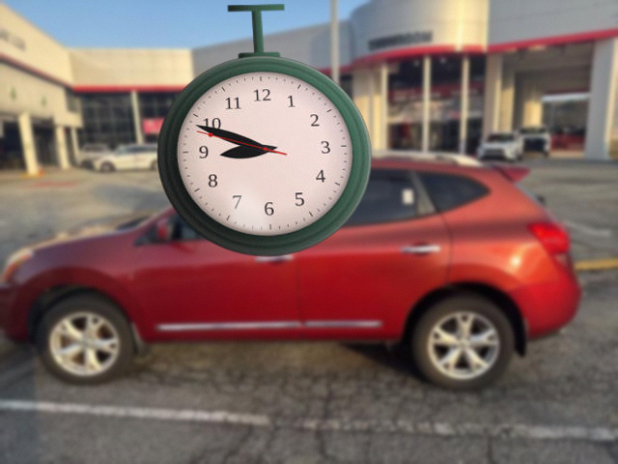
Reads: 8 h 48 min 48 s
